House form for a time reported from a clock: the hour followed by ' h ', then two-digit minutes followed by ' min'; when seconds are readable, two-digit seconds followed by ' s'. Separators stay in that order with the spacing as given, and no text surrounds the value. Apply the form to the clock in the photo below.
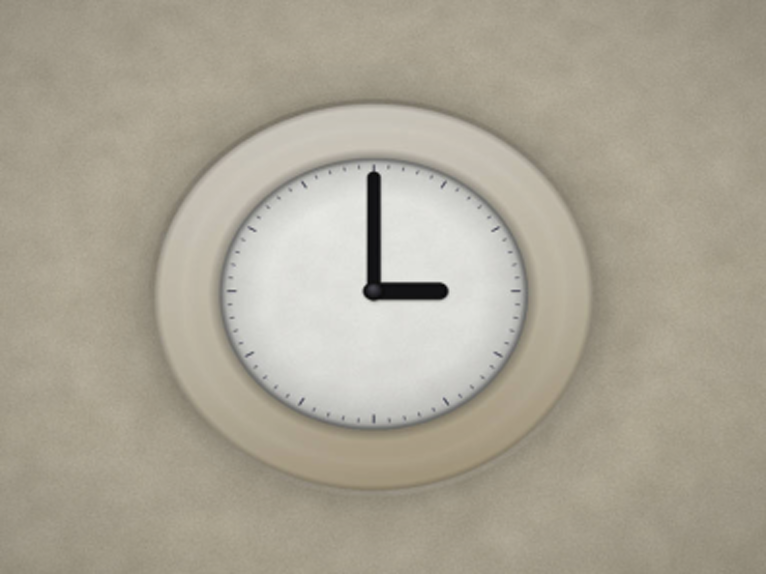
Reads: 3 h 00 min
